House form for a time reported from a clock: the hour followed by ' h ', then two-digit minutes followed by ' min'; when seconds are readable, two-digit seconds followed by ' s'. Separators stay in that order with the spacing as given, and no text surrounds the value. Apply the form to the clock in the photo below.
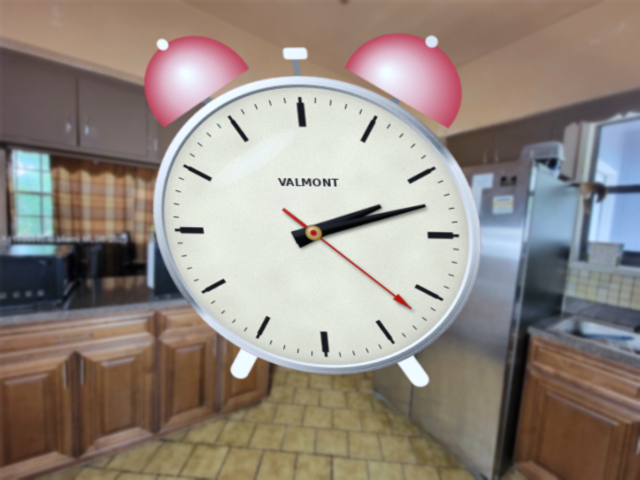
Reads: 2 h 12 min 22 s
